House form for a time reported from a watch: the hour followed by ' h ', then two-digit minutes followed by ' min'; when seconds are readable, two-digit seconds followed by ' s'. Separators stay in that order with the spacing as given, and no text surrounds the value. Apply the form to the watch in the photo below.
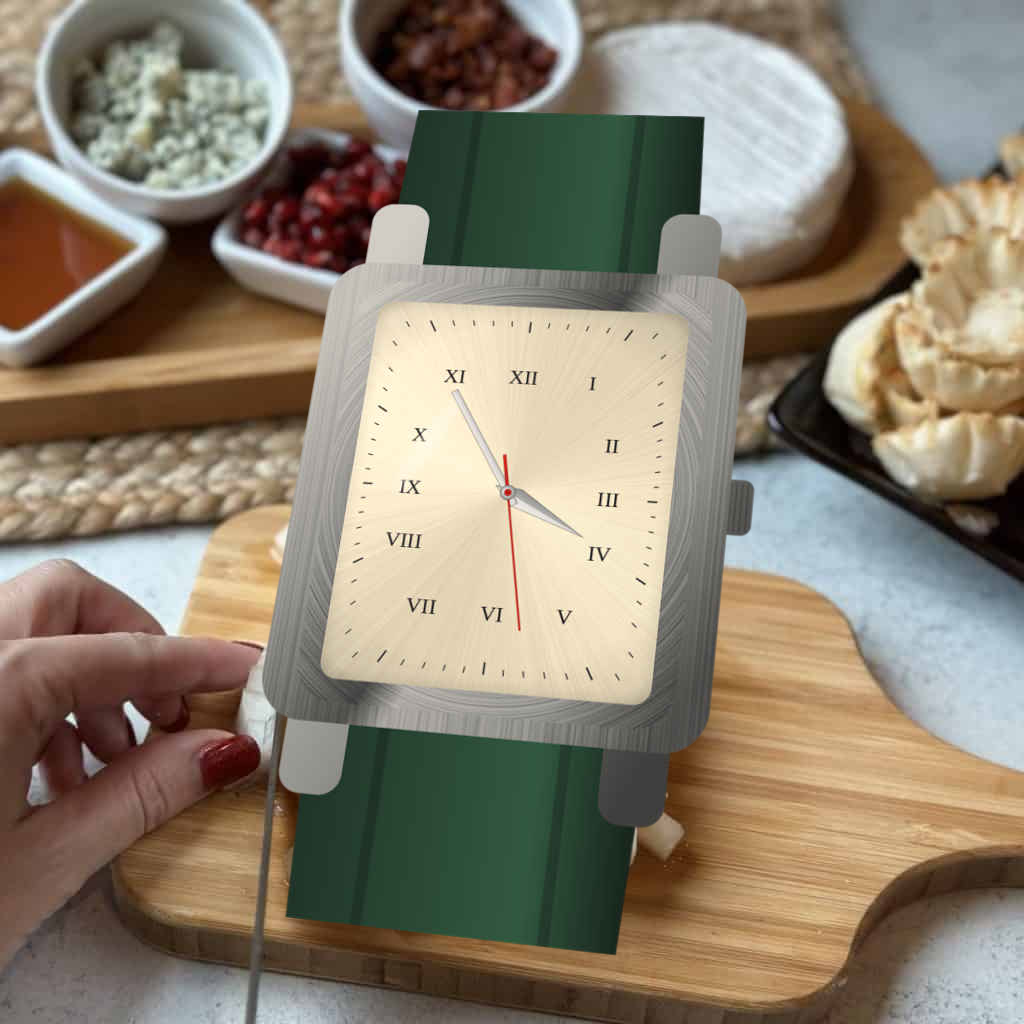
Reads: 3 h 54 min 28 s
